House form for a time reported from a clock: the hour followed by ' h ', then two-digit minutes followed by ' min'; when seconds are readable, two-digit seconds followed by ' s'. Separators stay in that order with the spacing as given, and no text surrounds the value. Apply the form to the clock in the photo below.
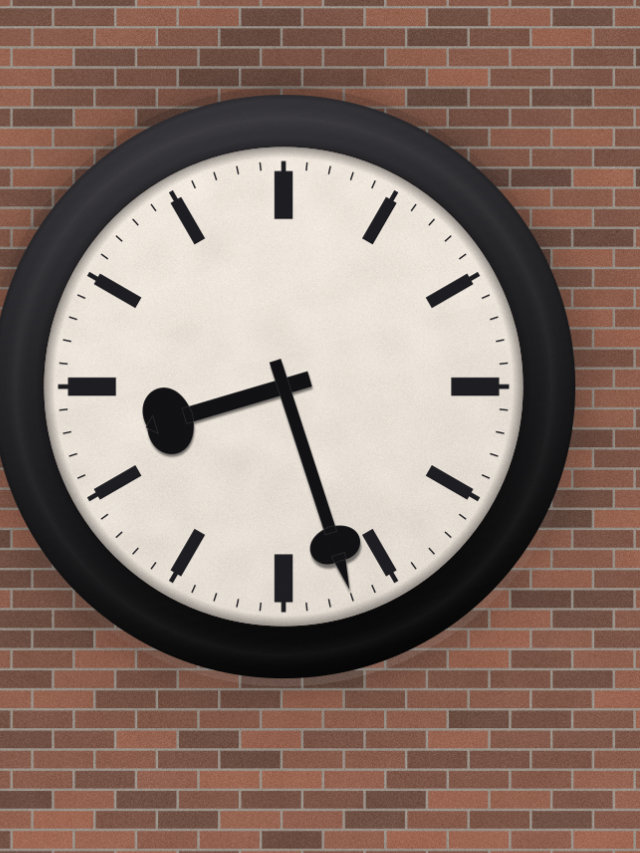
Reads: 8 h 27 min
